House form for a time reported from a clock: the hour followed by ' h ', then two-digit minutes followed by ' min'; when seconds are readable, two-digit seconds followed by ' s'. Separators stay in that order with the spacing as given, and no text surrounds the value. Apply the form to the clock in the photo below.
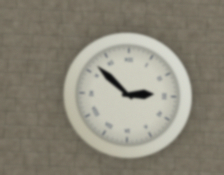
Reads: 2 h 52 min
